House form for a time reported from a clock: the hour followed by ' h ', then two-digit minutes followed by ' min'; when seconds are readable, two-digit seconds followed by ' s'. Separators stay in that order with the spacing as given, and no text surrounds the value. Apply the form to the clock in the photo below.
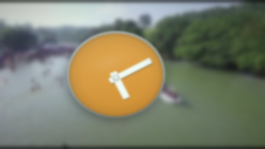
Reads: 5 h 10 min
